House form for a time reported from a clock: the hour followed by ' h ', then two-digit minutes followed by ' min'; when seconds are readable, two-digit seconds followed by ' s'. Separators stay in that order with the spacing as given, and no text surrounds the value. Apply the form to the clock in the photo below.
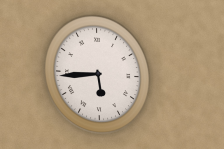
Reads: 5 h 44 min
